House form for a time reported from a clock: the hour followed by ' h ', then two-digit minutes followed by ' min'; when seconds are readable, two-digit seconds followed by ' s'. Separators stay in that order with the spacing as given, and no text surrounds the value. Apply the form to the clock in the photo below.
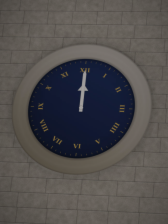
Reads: 12 h 00 min
